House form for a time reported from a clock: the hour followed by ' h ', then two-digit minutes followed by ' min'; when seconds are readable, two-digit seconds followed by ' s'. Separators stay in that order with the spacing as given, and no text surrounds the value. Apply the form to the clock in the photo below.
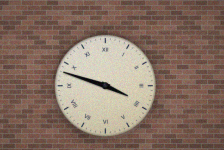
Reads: 3 h 48 min
